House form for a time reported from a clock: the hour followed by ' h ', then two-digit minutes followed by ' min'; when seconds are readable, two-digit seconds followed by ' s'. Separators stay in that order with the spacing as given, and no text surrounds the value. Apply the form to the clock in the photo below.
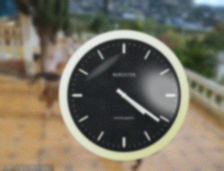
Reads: 4 h 21 min
